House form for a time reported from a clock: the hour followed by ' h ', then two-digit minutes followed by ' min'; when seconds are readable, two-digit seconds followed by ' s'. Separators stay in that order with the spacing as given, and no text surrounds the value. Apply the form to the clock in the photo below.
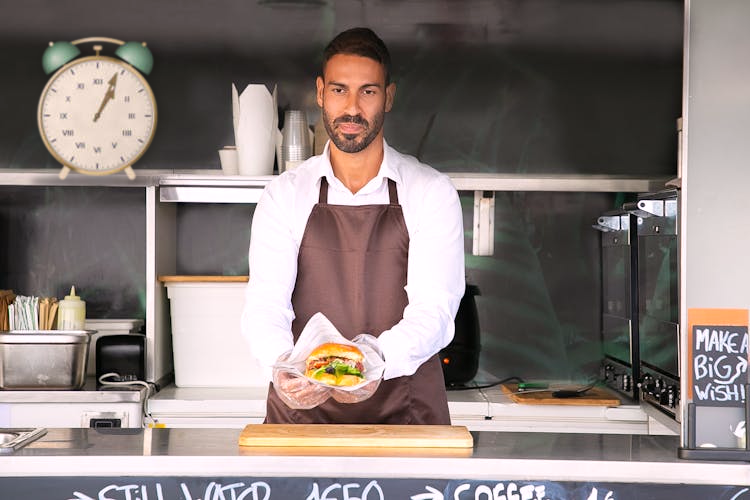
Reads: 1 h 04 min
